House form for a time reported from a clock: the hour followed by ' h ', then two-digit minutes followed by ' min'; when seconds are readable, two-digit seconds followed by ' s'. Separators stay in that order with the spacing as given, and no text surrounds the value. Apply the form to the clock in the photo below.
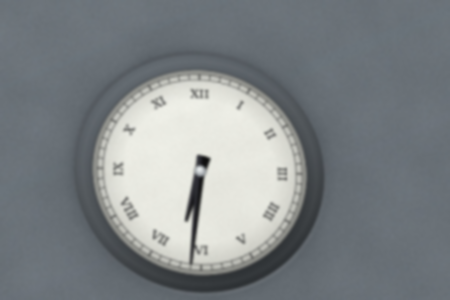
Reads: 6 h 31 min
